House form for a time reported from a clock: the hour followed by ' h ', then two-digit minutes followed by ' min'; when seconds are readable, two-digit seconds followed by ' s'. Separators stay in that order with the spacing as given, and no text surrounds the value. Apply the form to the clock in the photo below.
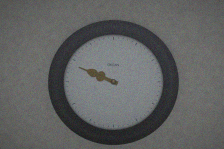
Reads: 9 h 49 min
